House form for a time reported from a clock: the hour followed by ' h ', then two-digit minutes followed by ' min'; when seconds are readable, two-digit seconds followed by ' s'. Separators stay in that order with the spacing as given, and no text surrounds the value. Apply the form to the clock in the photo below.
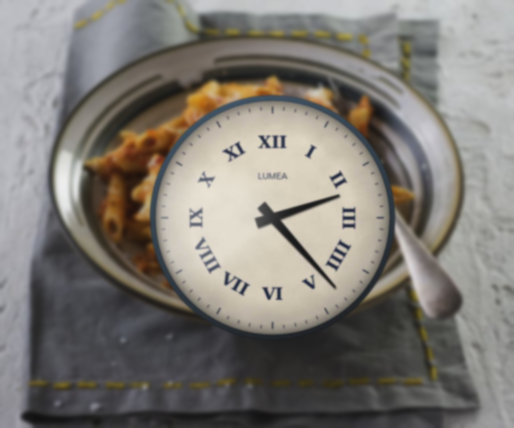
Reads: 2 h 23 min
